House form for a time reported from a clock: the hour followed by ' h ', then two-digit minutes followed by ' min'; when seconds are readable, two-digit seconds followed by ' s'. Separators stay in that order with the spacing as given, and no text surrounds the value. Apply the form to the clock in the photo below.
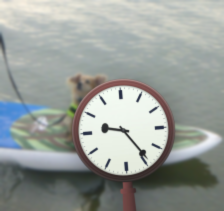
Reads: 9 h 24 min
